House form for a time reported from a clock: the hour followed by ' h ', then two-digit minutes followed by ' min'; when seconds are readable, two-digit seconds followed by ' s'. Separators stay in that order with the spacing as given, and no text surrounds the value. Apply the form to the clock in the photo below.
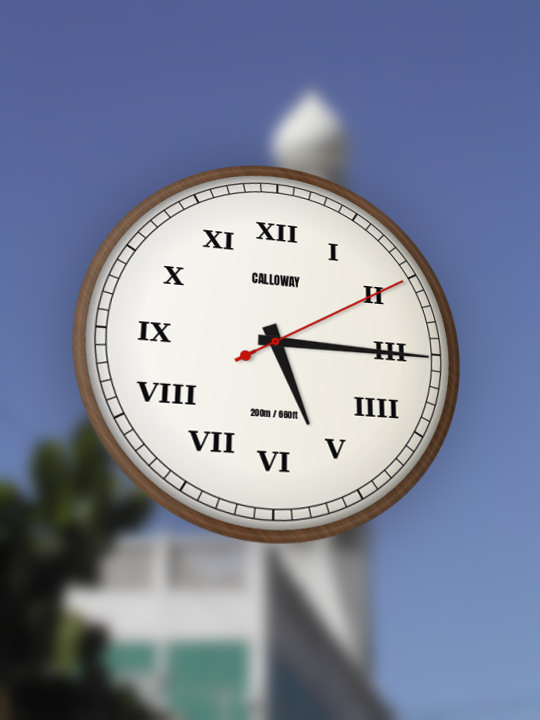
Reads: 5 h 15 min 10 s
